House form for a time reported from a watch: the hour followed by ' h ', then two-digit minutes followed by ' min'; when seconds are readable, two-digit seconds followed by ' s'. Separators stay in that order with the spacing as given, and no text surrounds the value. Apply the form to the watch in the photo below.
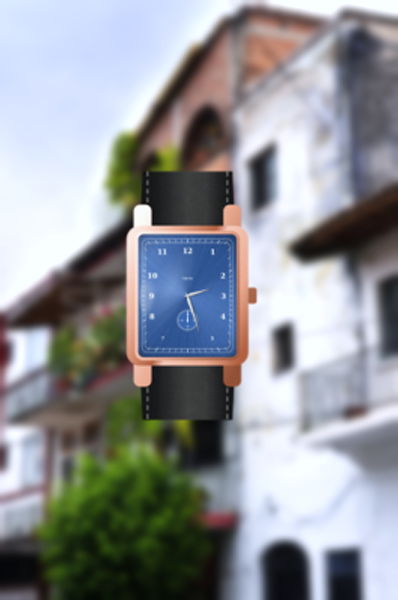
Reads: 2 h 27 min
